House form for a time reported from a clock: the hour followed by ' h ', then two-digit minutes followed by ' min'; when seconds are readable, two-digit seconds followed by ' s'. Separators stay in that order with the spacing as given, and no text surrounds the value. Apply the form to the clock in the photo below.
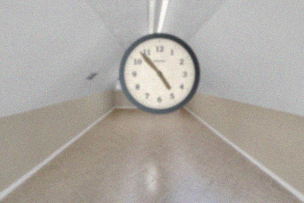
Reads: 4 h 53 min
